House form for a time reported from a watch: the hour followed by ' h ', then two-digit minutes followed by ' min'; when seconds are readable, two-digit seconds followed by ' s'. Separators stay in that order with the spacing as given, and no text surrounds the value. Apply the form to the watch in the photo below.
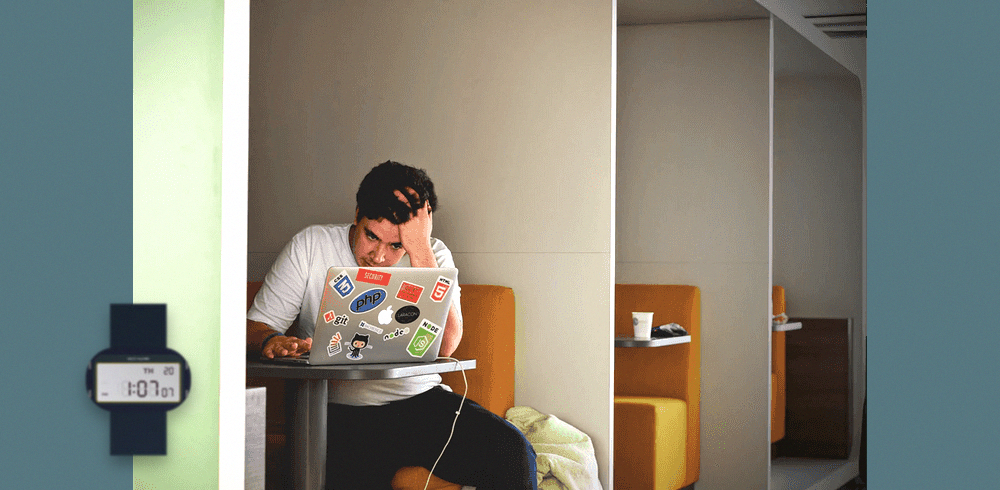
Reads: 1 h 07 min
